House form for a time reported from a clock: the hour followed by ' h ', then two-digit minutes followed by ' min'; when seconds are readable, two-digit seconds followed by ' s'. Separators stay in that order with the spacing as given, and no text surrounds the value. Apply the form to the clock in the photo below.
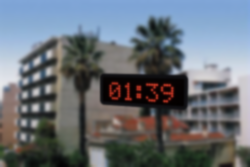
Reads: 1 h 39 min
